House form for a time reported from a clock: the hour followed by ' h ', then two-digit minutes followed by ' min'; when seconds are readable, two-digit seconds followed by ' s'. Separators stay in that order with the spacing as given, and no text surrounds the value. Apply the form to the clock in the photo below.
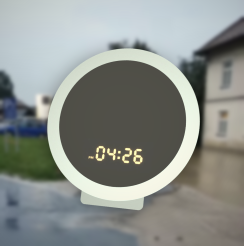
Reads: 4 h 26 min
